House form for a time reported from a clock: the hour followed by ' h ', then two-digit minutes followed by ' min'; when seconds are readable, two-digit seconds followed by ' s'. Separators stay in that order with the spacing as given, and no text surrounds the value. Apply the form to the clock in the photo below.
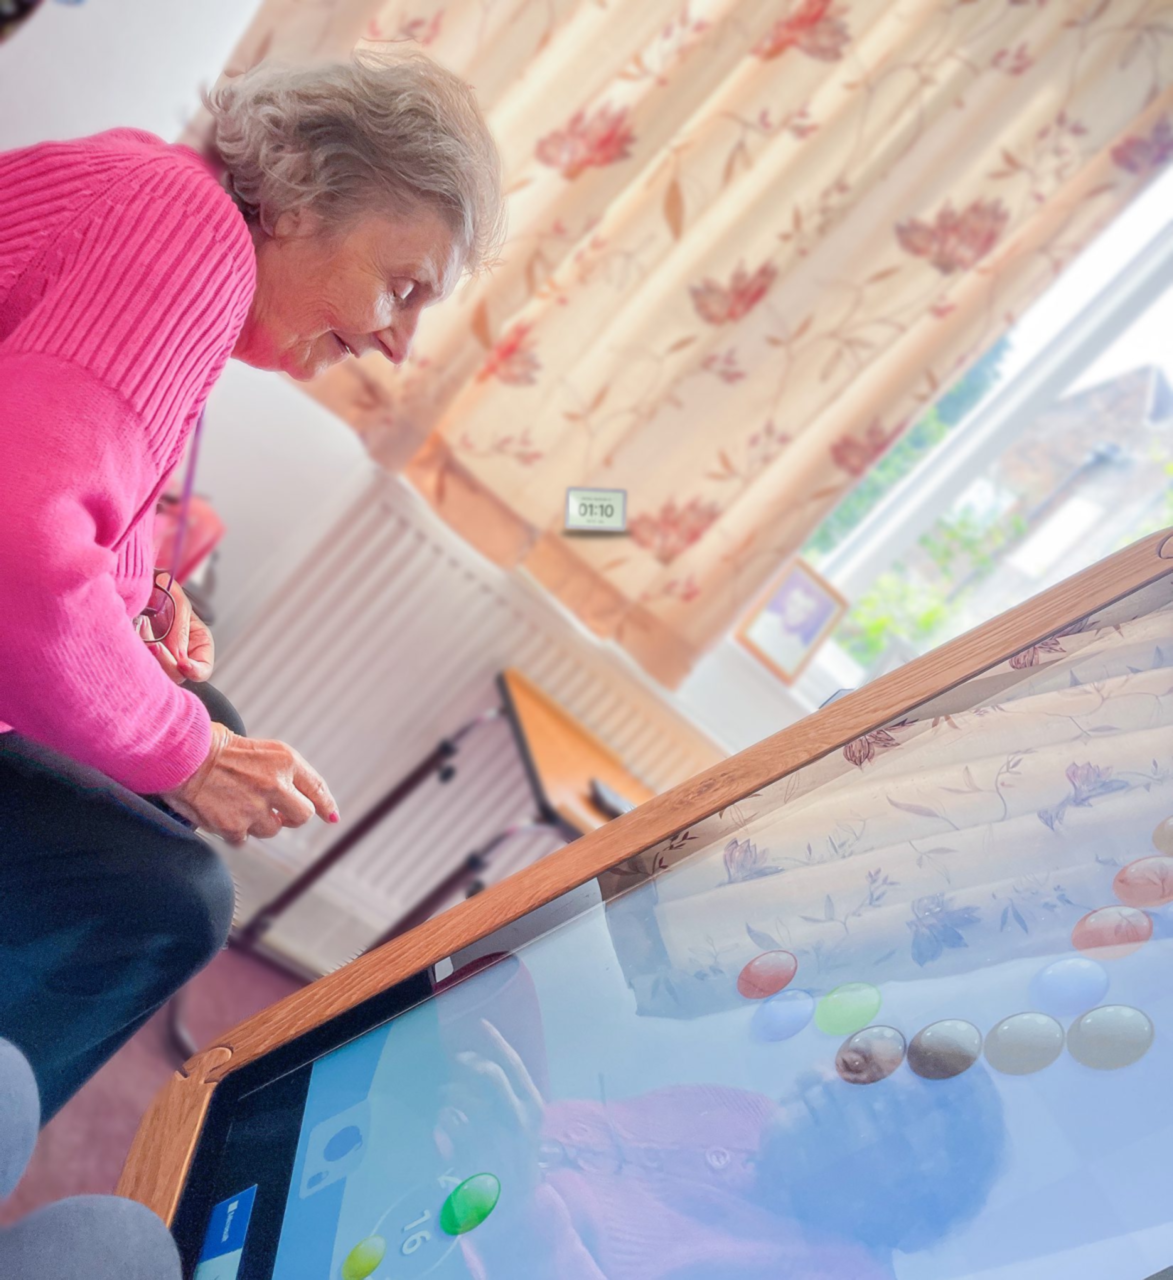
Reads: 1 h 10 min
